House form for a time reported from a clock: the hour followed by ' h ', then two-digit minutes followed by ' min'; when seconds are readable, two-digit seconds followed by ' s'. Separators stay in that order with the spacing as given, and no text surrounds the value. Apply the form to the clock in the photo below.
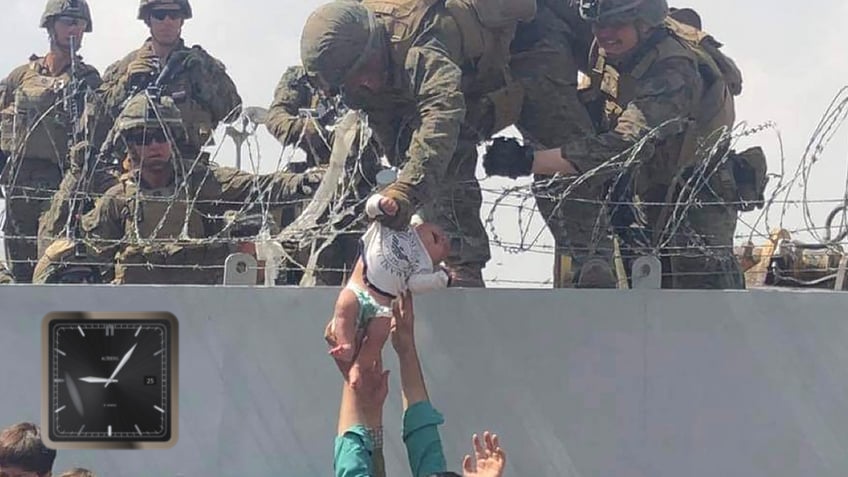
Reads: 9 h 06 min
